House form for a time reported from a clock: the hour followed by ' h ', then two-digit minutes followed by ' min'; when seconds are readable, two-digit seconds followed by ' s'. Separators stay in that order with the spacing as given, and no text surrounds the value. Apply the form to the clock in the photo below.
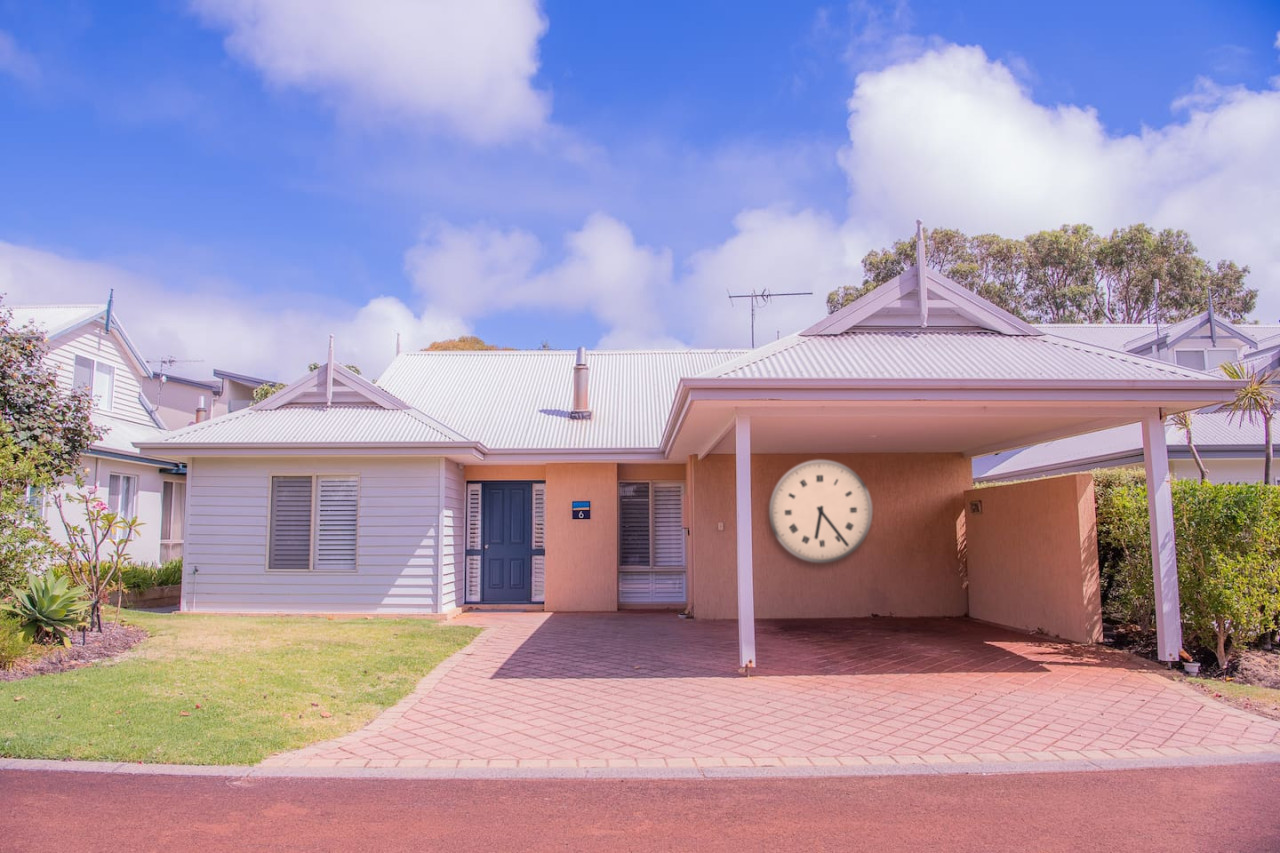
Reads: 6 h 24 min
